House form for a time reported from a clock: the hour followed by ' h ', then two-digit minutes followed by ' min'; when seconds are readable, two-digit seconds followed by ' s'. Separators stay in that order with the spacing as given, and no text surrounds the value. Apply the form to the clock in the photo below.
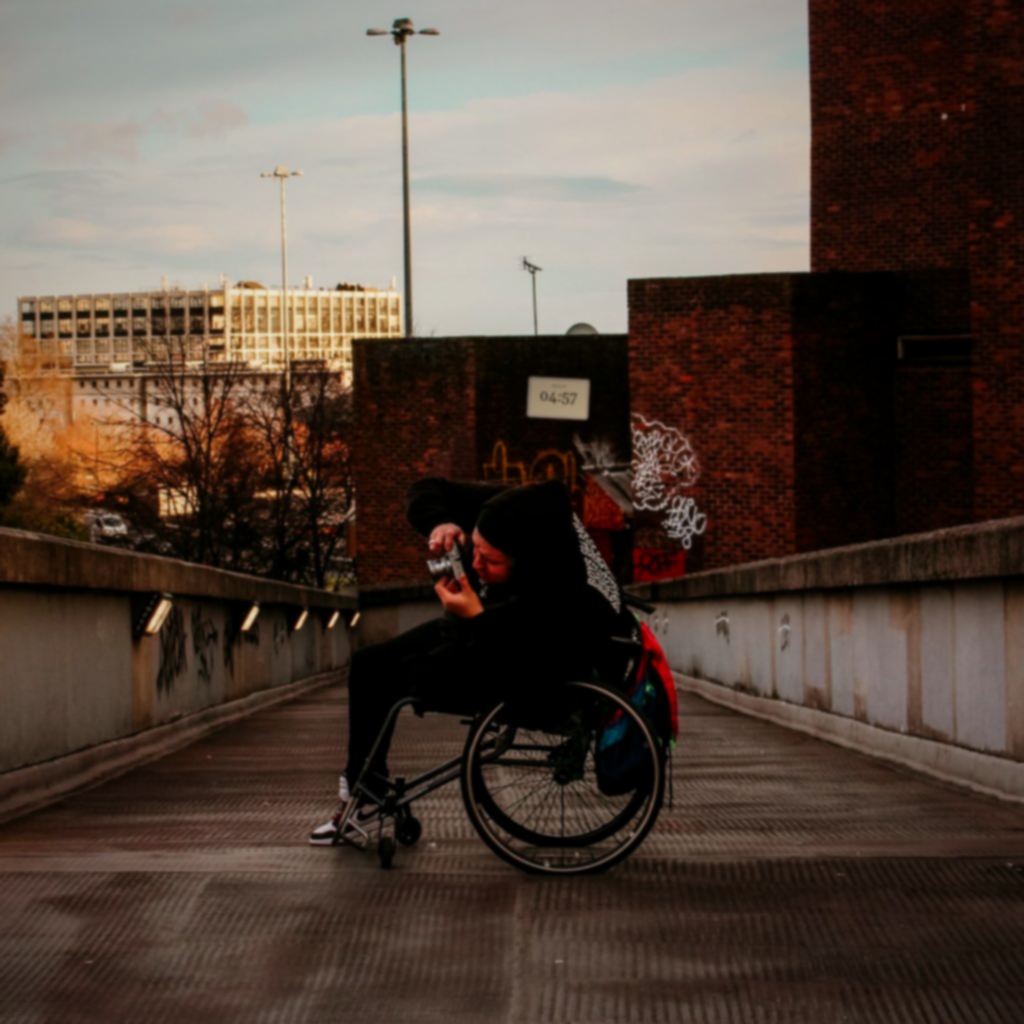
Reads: 4 h 57 min
